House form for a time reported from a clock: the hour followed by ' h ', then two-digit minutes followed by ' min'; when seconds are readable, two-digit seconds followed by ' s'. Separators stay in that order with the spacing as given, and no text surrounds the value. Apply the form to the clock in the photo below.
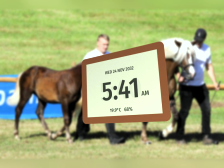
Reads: 5 h 41 min
